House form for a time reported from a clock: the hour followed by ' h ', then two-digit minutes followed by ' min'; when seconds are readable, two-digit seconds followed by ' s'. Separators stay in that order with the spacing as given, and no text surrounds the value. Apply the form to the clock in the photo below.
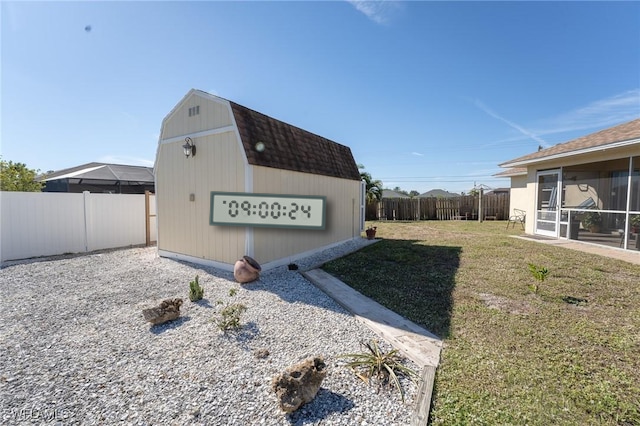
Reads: 9 h 00 min 24 s
